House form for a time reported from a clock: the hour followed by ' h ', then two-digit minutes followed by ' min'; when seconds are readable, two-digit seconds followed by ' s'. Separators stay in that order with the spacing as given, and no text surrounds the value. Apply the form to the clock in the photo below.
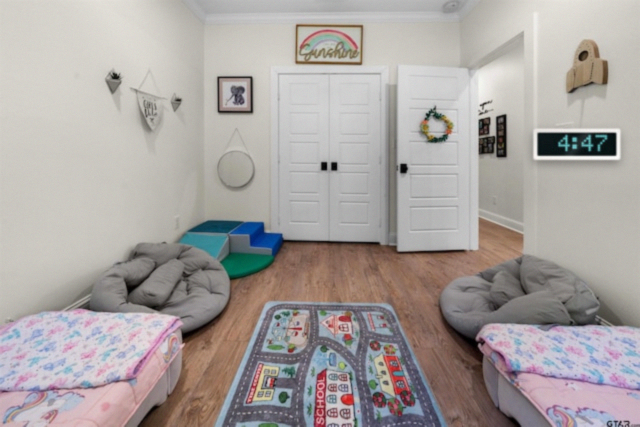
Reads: 4 h 47 min
